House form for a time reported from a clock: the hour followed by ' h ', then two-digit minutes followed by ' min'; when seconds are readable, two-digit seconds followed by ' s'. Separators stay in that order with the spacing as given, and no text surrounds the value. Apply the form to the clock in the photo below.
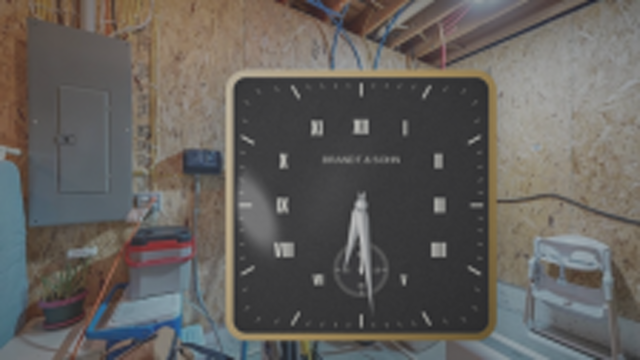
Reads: 6 h 29 min
